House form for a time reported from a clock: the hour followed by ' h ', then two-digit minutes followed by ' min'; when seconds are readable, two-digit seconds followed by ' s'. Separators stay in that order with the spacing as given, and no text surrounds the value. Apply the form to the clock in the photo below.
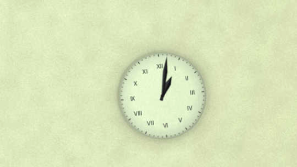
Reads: 1 h 02 min
